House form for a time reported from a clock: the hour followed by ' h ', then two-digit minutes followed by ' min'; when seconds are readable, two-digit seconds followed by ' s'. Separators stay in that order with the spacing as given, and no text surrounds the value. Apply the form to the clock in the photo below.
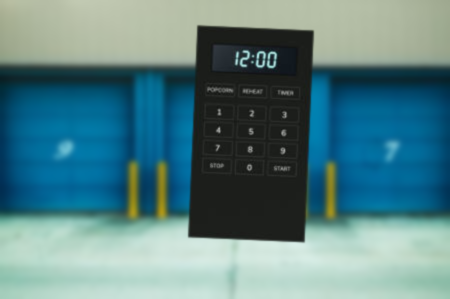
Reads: 12 h 00 min
